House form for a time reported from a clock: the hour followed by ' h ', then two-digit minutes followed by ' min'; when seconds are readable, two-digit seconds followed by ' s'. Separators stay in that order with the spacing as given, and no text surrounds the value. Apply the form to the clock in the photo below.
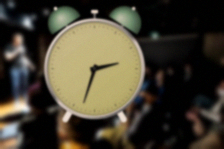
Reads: 2 h 33 min
